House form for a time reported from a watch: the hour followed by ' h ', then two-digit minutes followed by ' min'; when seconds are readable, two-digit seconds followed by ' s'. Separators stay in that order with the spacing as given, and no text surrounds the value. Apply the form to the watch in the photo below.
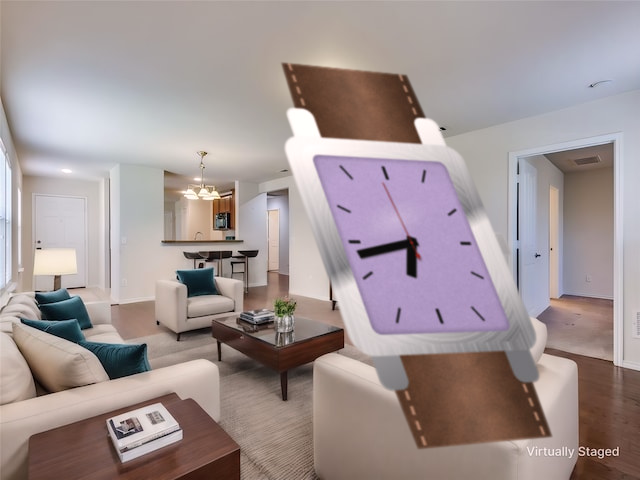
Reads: 6 h 42 min 59 s
